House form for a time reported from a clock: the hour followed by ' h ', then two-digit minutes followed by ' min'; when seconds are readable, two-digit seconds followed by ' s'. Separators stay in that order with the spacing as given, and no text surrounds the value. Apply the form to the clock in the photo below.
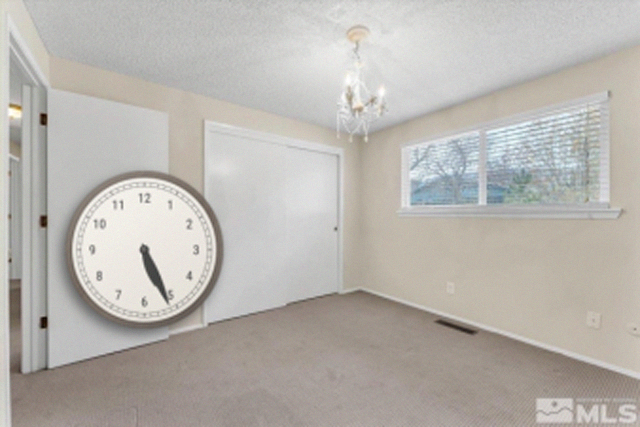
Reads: 5 h 26 min
